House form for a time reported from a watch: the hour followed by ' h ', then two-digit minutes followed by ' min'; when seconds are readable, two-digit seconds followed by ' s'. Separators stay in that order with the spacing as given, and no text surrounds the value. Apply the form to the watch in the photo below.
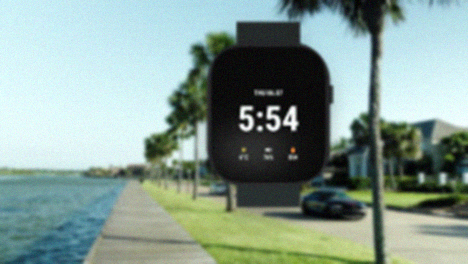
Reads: 5 h 54 min
